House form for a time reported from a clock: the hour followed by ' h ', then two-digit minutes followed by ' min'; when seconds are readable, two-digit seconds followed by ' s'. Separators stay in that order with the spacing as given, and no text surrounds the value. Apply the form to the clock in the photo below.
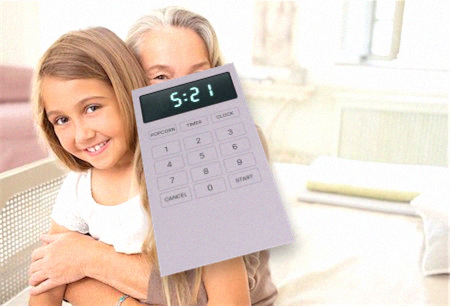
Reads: 5 h 21 min
